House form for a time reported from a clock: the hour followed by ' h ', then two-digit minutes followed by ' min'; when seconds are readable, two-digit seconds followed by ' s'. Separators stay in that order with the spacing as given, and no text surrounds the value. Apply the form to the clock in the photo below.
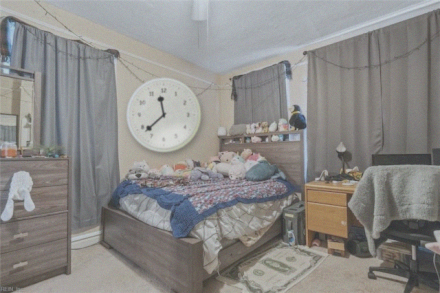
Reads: 11 h 38 min
